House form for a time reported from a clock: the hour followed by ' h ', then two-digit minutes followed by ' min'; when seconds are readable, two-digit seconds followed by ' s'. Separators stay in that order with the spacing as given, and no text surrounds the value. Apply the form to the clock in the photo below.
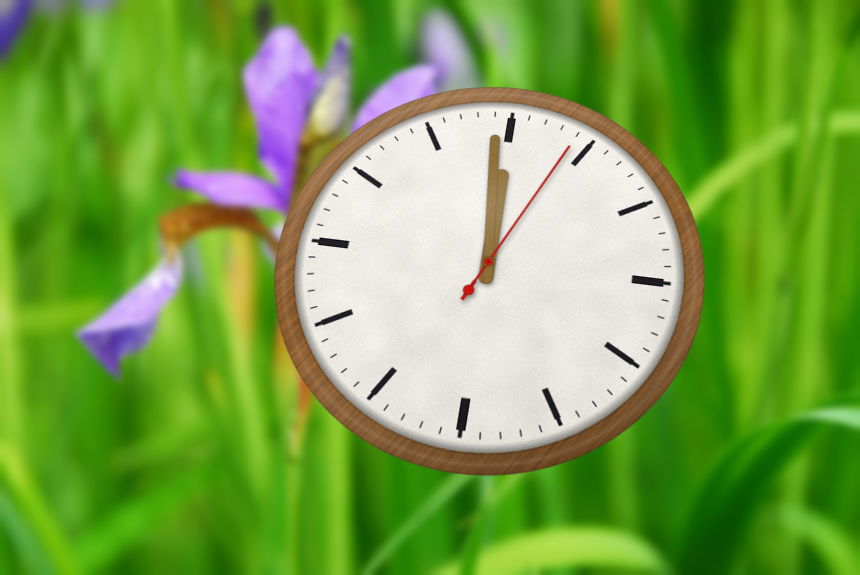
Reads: 11 h 59 min 04 s
